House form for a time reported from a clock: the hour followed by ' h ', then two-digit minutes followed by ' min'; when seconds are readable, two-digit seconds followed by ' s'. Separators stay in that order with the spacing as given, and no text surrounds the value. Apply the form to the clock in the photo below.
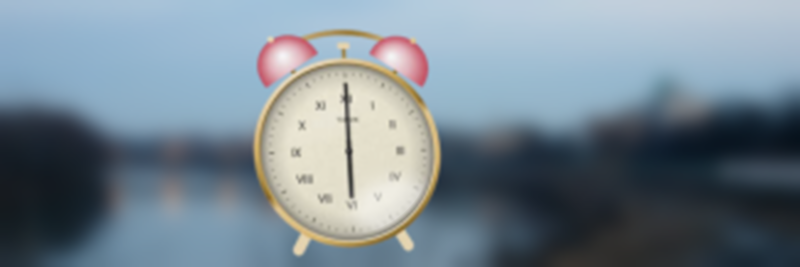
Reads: 6 h 00 min
